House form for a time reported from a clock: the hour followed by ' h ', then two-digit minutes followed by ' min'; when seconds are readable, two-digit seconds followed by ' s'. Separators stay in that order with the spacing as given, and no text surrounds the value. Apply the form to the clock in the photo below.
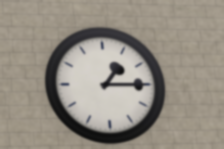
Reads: 1 h 15 min
